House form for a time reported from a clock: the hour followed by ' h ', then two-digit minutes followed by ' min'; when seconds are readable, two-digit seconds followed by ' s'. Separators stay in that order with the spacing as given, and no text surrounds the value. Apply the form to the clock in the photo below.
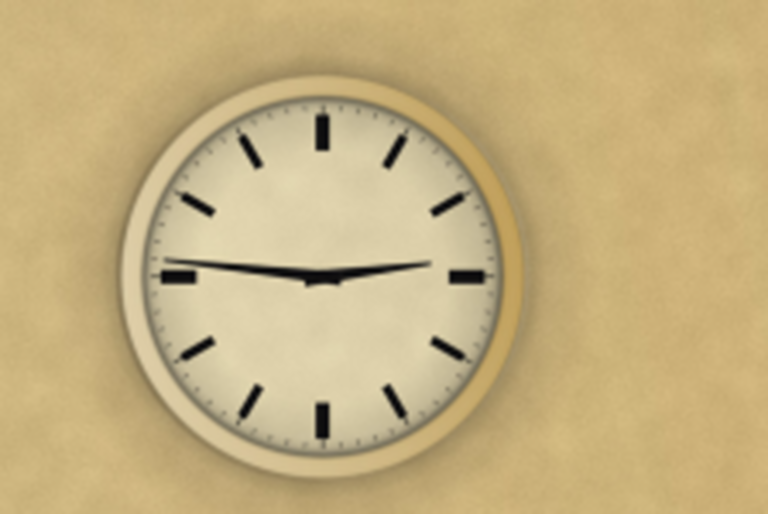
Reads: 2 h 46 min
